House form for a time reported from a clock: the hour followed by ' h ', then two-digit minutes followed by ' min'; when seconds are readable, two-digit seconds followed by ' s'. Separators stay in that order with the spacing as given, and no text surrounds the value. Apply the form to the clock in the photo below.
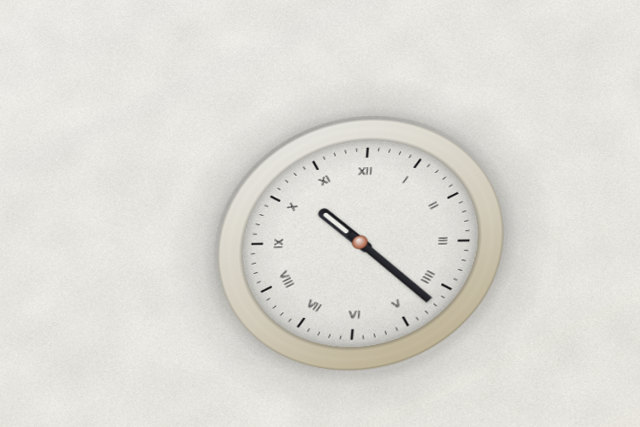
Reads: 10 h 22 min
